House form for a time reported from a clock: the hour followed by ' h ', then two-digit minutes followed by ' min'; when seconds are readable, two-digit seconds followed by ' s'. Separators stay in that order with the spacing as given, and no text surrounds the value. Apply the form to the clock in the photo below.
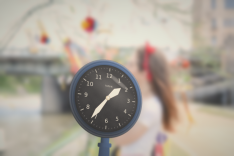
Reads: 1 h 36 min
